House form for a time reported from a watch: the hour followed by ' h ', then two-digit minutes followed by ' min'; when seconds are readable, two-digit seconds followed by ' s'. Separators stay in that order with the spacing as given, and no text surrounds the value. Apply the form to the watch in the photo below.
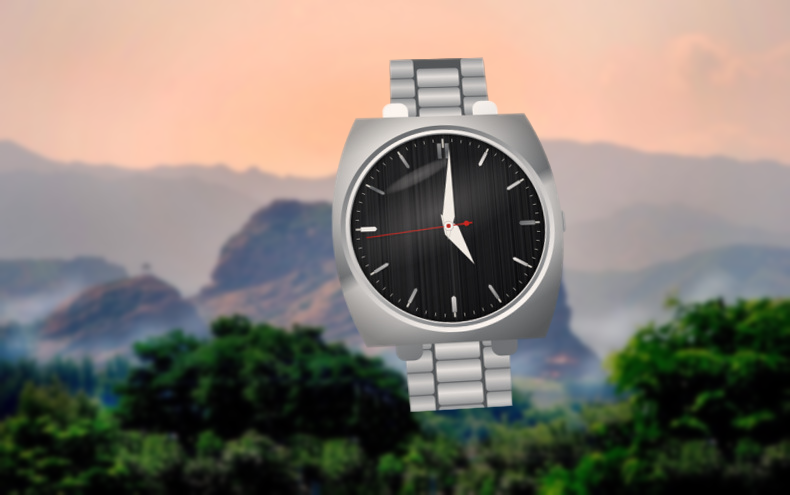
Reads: 5 h 00 min 44 s
